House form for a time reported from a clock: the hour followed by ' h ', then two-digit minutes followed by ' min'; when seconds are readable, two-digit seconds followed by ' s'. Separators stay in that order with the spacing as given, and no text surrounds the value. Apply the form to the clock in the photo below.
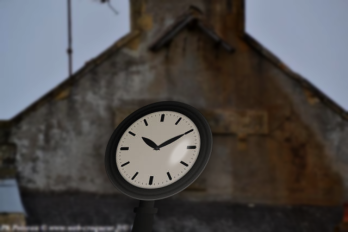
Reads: 10 h 10 min
